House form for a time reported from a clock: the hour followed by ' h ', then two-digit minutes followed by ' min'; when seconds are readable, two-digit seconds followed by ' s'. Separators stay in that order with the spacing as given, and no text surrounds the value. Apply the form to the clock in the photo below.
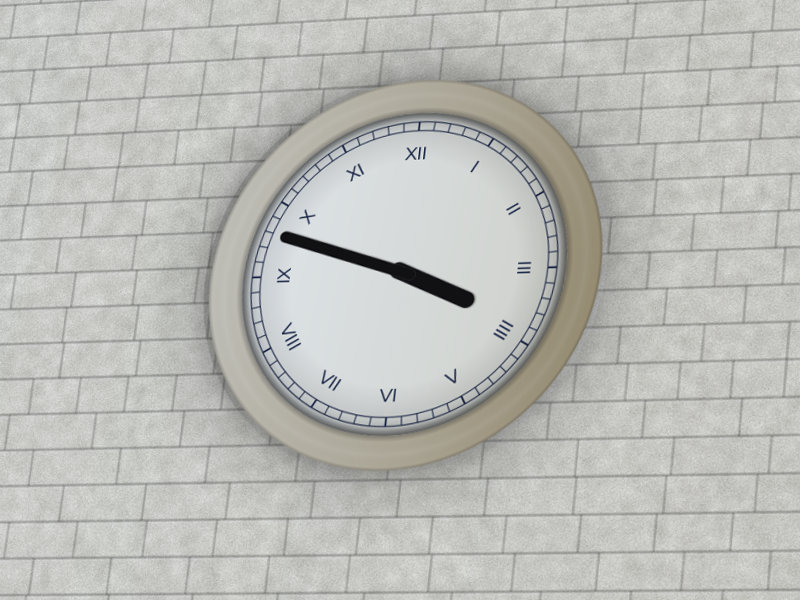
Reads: 3 h 48 min
